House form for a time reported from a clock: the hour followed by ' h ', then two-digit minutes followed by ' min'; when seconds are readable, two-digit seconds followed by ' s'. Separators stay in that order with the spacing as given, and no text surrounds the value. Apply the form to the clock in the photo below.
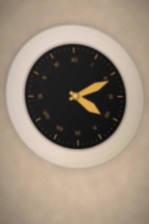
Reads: 4 h 11 min
